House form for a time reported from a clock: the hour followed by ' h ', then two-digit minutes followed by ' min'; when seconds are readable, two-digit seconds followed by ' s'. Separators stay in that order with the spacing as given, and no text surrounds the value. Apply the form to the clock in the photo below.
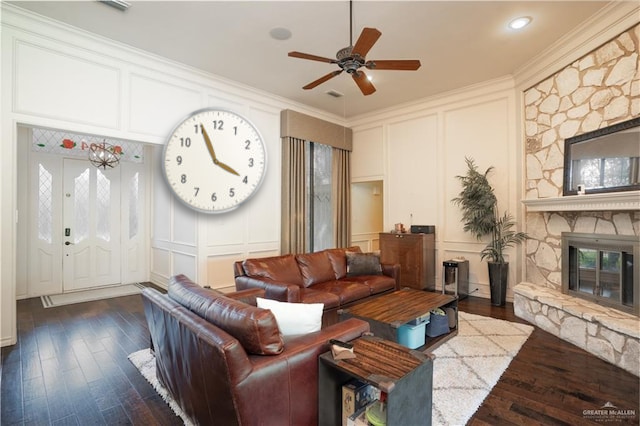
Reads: 3 h 56 min
